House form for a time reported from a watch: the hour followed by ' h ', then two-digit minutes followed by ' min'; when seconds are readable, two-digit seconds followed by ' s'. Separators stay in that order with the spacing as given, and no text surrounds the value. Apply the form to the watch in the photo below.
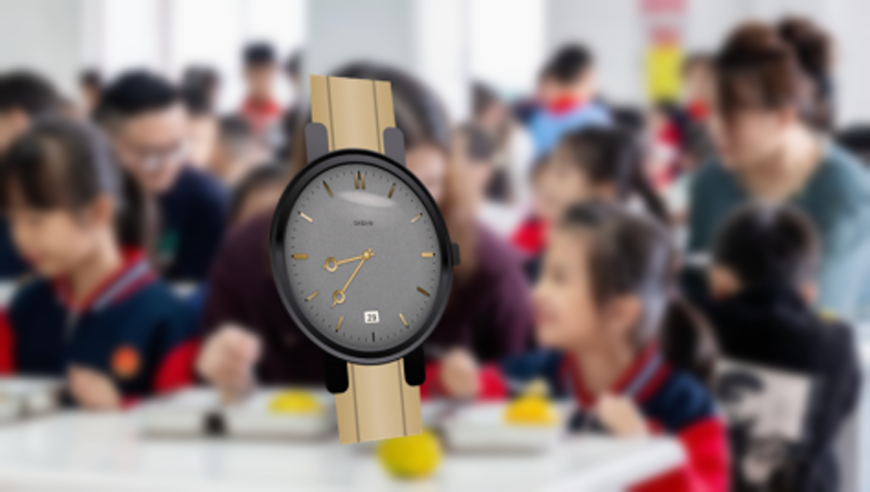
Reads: 8 h 37 min
